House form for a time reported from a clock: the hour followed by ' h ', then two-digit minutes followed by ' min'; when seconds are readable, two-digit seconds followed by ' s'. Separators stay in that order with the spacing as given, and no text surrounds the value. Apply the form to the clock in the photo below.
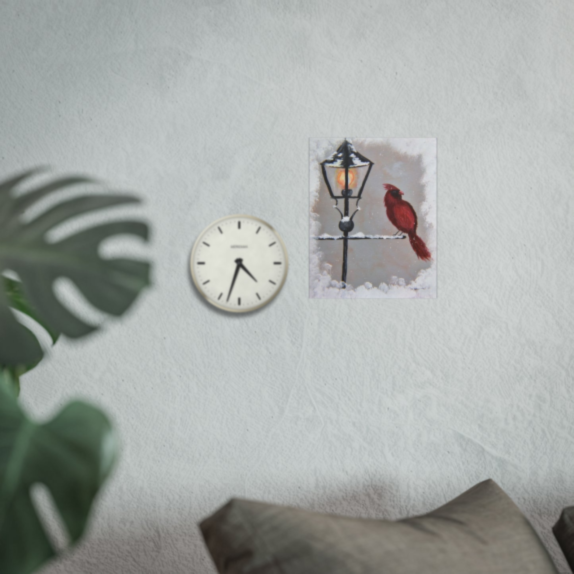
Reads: 4 h 33 min
